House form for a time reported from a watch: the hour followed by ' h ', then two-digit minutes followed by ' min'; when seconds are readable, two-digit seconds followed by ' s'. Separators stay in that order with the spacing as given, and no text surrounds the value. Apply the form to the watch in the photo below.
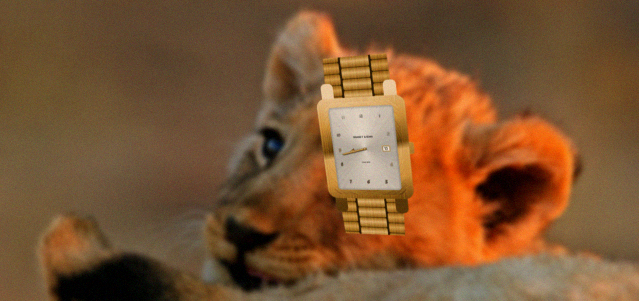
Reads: 8 h 43 min
